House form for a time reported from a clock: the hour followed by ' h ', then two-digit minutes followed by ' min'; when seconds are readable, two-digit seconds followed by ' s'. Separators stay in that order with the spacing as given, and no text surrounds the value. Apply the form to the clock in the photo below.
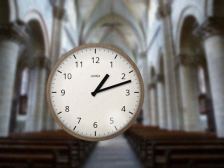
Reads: 1 h 12 min
